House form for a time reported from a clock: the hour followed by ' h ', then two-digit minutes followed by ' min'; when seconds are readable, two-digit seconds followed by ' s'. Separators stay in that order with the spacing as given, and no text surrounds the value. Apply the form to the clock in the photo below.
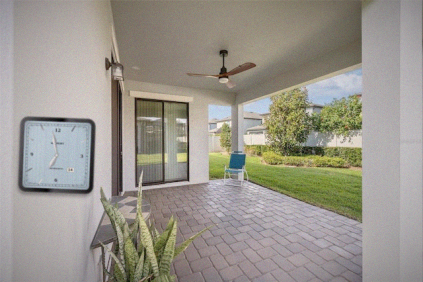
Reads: 6 h 58 min
